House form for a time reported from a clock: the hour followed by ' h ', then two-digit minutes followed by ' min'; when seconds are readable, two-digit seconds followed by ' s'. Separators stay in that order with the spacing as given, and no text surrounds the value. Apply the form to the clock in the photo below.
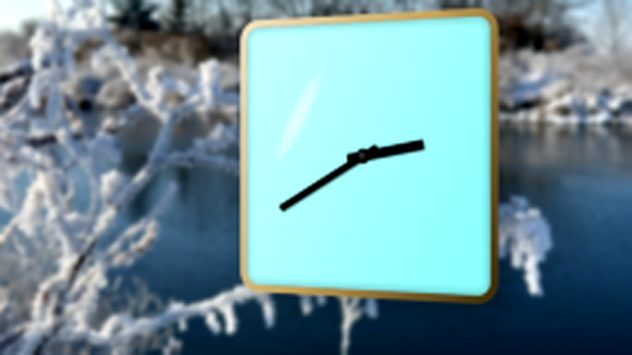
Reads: 2 h 40 min
